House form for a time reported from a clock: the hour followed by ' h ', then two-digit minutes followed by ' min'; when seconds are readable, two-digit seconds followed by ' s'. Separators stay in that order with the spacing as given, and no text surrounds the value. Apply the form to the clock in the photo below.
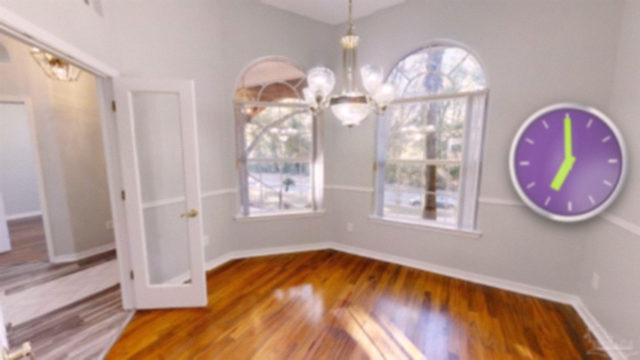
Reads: 7 h 00 min
